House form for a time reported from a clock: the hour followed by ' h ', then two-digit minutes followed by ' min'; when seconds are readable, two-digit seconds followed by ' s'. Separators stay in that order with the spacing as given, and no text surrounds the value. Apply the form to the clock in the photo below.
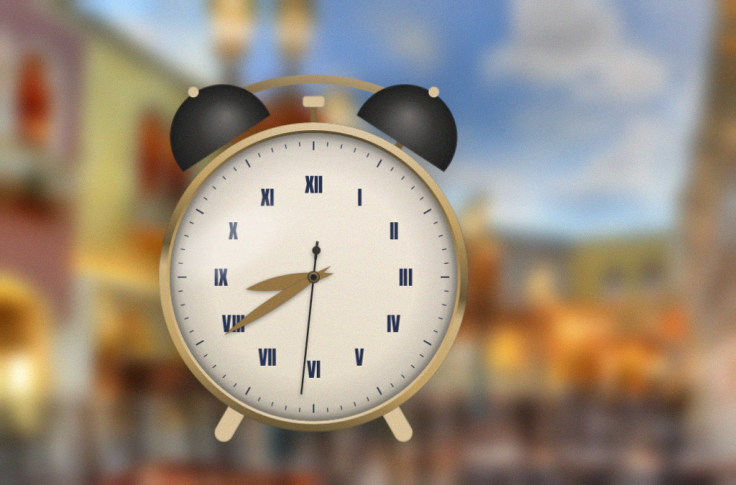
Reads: 8 h 39 min 31 s
